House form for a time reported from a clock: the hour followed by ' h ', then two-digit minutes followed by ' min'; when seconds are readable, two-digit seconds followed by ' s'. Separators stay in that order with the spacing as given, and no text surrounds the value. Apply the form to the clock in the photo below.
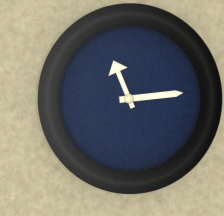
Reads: 11 h 14 min
